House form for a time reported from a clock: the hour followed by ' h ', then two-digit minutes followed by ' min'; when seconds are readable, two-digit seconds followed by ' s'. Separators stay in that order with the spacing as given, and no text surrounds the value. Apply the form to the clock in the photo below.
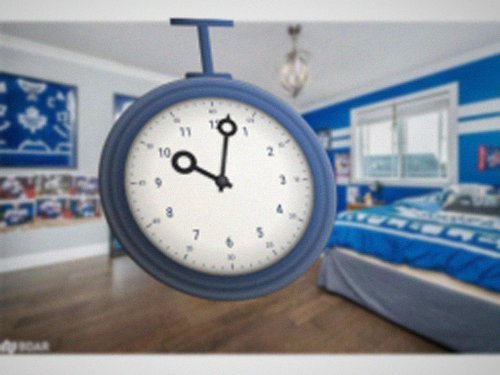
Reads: 10 h 02 min
